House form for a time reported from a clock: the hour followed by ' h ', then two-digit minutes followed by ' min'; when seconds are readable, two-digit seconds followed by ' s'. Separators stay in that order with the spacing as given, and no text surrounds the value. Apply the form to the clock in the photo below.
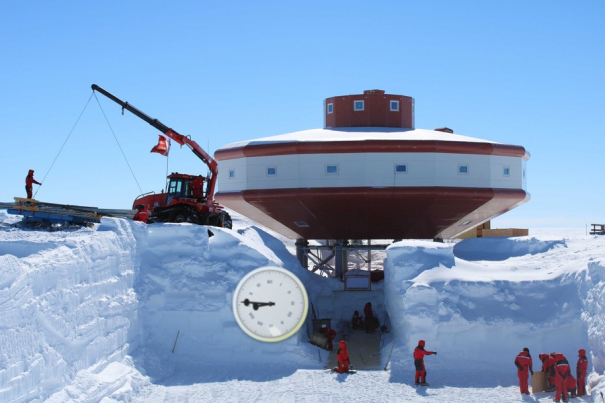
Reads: 8 h 46 min
